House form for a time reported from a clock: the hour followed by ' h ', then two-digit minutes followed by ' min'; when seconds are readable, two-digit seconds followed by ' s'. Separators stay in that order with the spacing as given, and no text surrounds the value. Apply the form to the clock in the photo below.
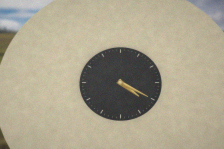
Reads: 4 h 20 min
